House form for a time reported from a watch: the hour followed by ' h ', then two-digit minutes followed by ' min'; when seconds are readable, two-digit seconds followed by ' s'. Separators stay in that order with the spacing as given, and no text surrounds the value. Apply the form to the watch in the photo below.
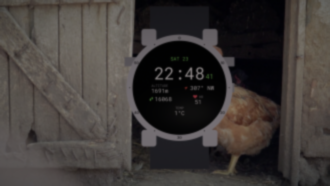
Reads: 22 h 48 min
